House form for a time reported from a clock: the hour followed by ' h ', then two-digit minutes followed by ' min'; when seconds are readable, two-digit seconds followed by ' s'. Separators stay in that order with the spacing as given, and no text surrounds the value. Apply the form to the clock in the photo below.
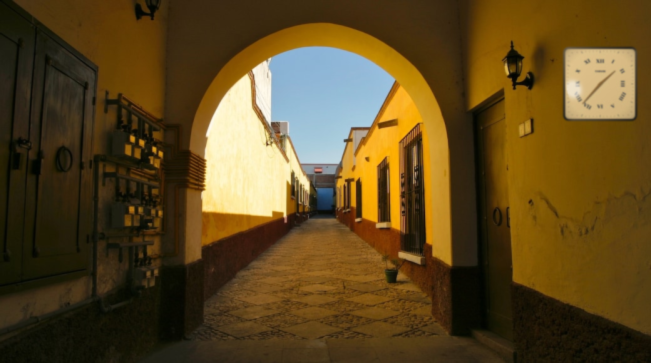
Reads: 1 h 37 min
